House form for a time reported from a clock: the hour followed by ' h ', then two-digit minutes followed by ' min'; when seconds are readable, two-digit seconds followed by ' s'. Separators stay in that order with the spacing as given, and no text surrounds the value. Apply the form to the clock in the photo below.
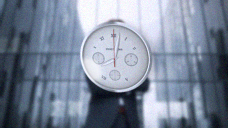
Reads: 8 h 02 min
